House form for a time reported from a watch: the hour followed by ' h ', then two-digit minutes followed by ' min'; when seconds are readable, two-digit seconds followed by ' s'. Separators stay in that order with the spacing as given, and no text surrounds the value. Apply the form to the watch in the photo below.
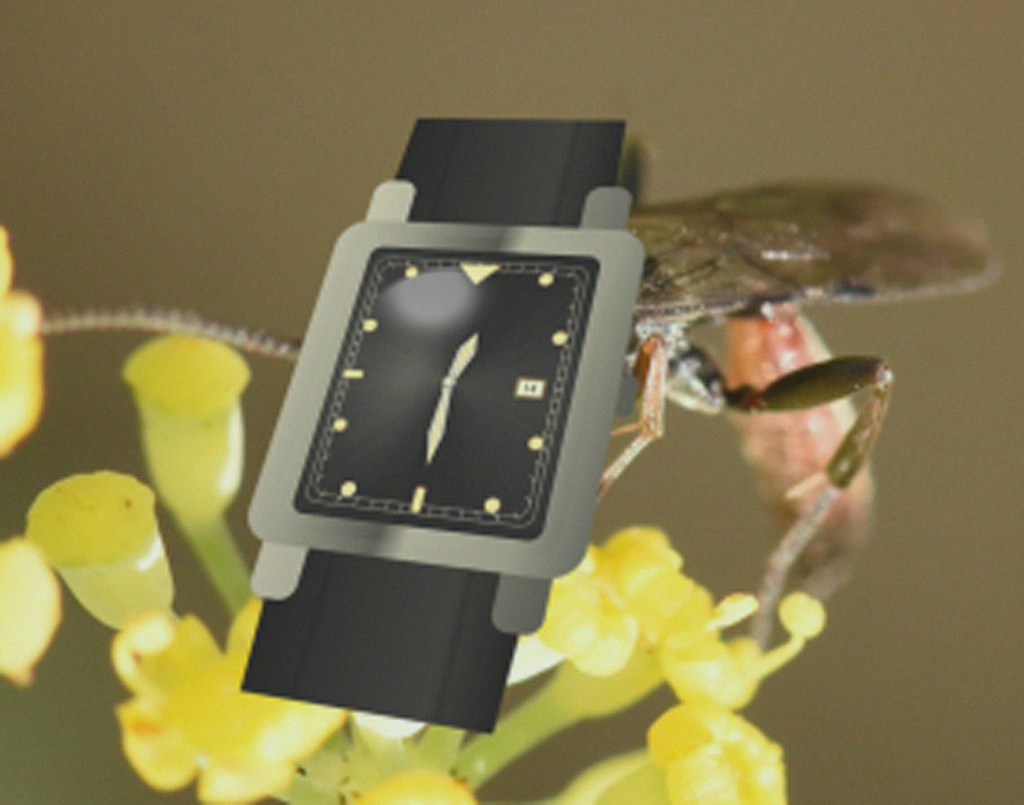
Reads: 12 h 30 min
